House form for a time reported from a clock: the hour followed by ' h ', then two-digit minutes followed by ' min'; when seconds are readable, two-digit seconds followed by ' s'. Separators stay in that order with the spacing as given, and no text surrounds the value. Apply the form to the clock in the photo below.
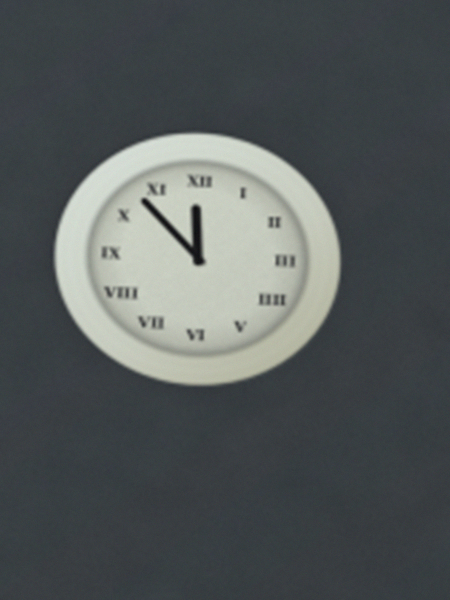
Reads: 11 h 53 min
